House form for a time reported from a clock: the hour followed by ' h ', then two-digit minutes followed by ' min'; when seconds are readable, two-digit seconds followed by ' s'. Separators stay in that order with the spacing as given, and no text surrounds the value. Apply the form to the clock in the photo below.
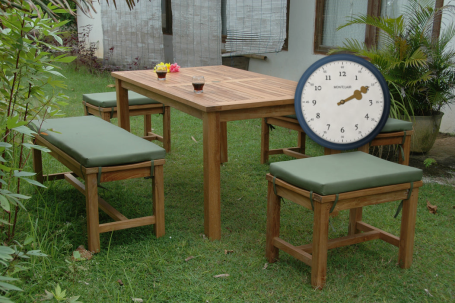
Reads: 2 h 10 min
